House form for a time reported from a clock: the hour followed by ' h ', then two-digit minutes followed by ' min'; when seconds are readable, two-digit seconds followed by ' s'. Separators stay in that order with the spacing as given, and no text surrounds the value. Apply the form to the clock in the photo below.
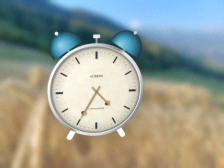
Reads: 4 h 35 min
